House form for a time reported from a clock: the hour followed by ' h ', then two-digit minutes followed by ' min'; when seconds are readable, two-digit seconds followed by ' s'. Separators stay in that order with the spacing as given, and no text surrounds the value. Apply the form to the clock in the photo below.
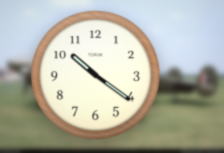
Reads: 10 h 21 min
